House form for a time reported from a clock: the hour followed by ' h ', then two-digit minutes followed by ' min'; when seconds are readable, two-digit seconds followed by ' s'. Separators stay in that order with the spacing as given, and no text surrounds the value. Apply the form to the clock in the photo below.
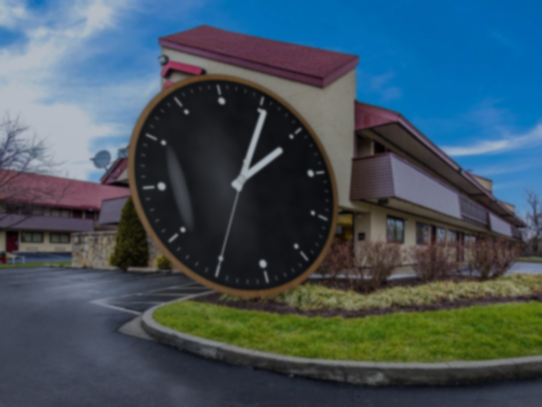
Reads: 2 h 05 min 35 s
